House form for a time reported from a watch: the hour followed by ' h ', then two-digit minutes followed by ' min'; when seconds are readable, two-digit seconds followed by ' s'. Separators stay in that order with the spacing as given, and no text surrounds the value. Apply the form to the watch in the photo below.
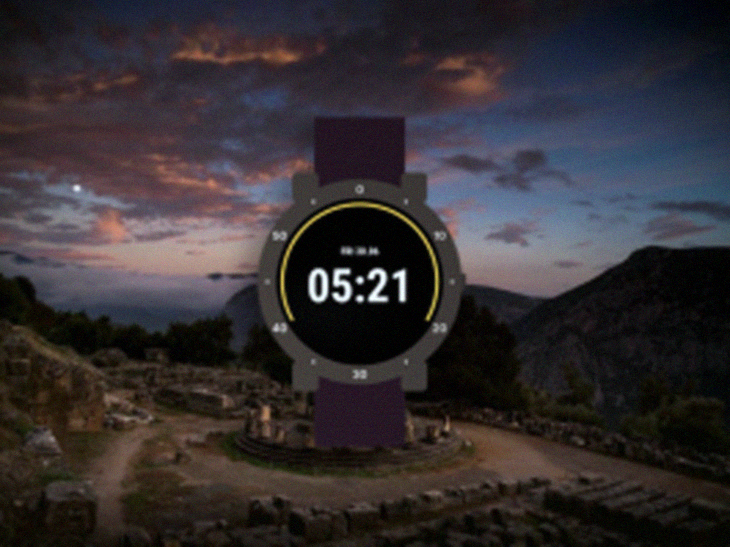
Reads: 5 h 21 min
